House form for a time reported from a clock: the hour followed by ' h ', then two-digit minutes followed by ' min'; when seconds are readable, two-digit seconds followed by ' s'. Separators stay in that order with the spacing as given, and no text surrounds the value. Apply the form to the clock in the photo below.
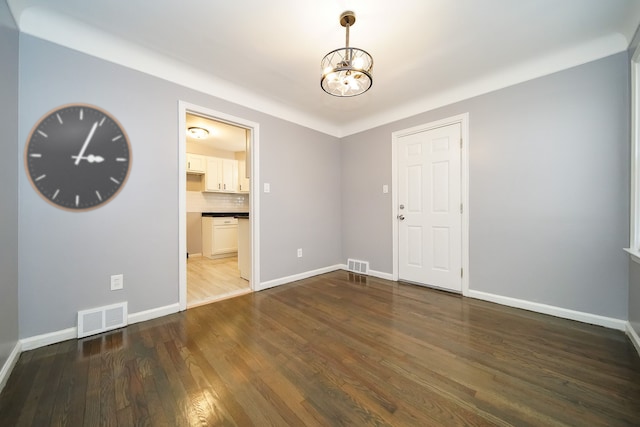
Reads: 3 h 04 min
